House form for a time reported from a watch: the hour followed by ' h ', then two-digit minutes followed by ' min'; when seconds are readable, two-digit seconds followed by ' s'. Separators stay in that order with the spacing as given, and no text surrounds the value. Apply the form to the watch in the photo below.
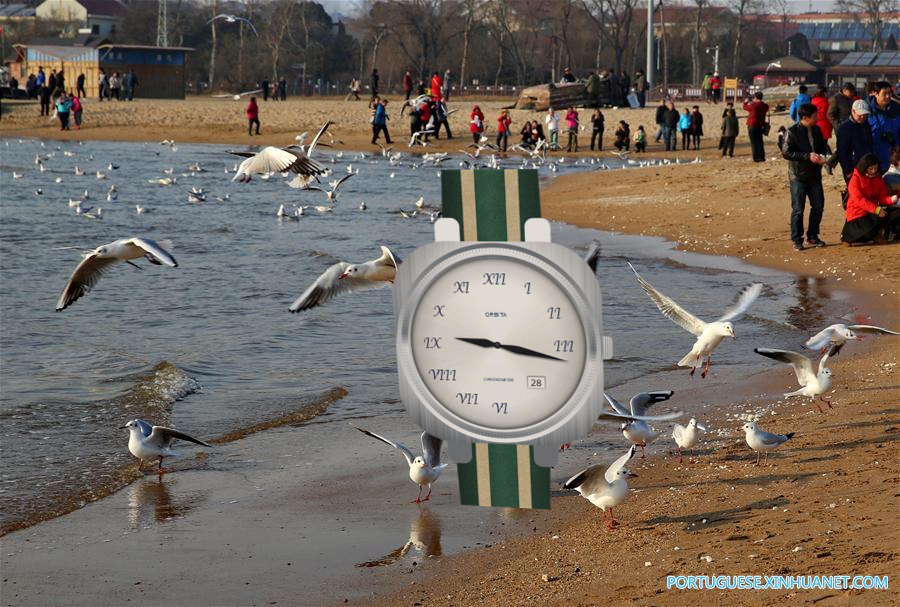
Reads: 9 h 17 min
